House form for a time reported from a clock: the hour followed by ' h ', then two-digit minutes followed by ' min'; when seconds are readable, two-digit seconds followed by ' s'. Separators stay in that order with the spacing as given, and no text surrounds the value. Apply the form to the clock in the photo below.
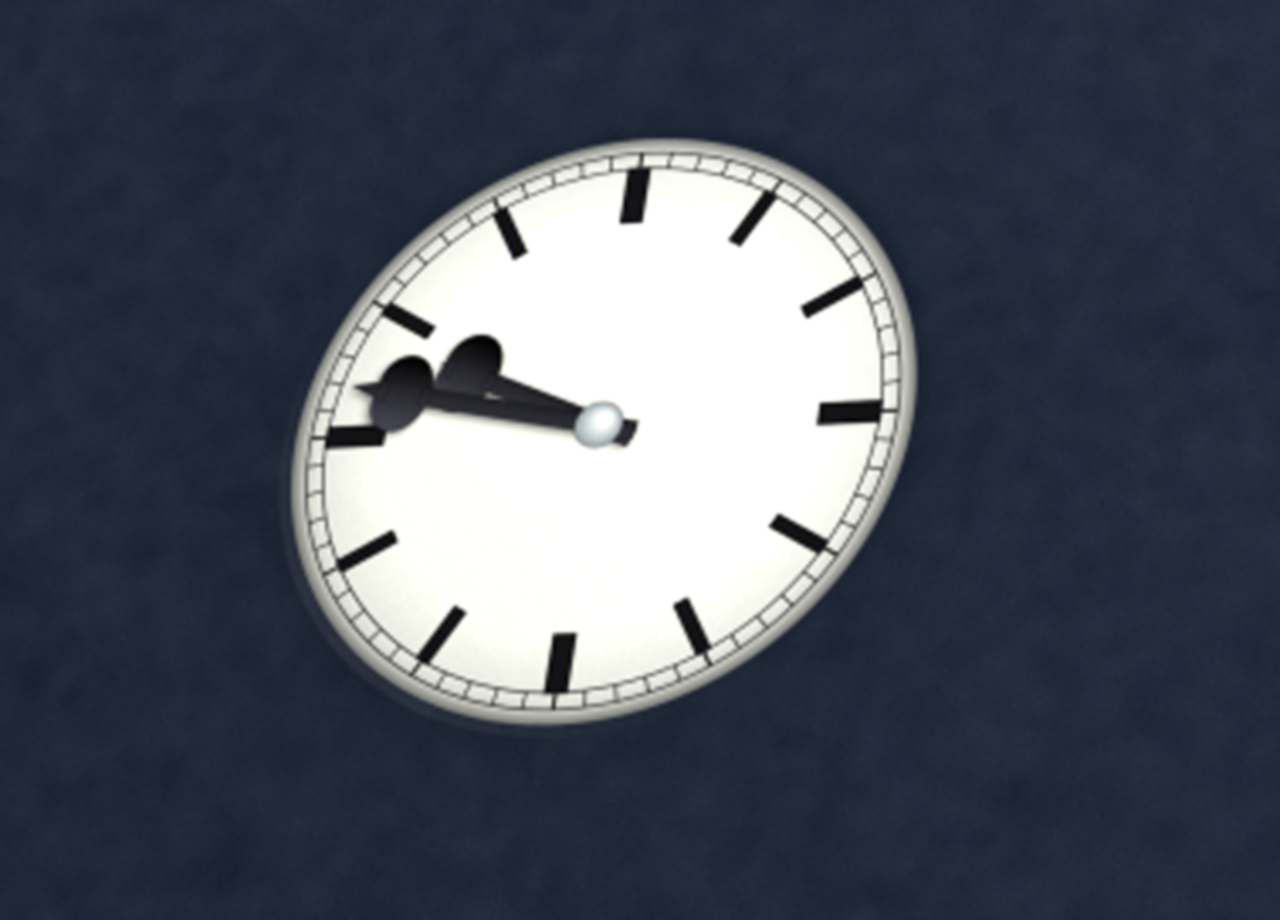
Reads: 9 h 47 min
